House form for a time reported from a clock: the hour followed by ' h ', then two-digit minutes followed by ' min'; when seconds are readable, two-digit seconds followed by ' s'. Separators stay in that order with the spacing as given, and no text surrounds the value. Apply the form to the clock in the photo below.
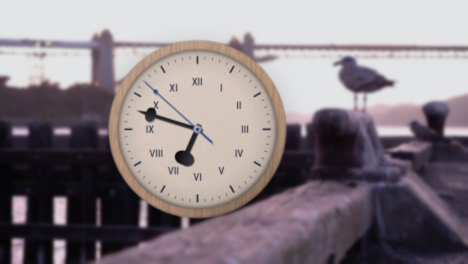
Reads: 6 h 47 min 52 s
